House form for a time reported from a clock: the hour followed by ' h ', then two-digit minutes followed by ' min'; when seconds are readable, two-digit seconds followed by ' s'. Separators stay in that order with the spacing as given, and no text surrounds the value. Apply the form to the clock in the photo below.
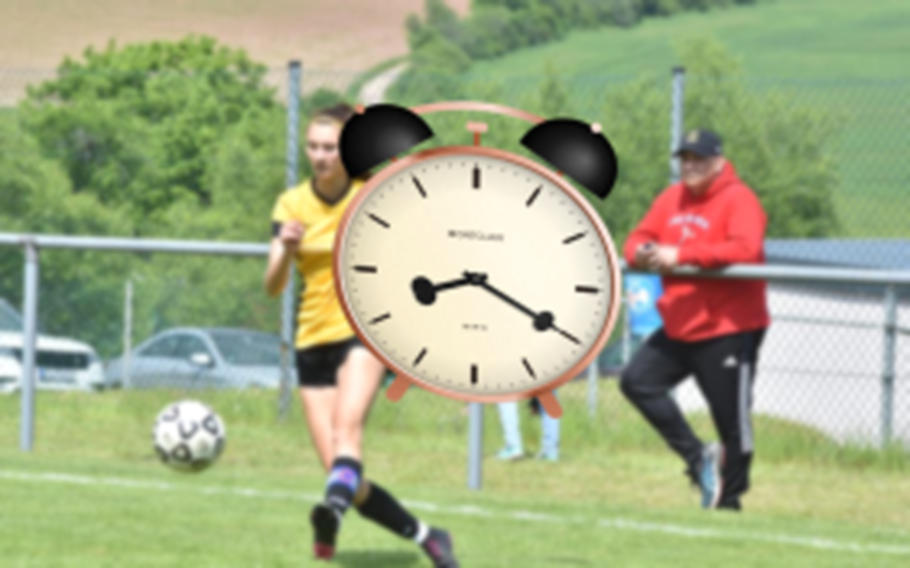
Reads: 8 h 20 min
